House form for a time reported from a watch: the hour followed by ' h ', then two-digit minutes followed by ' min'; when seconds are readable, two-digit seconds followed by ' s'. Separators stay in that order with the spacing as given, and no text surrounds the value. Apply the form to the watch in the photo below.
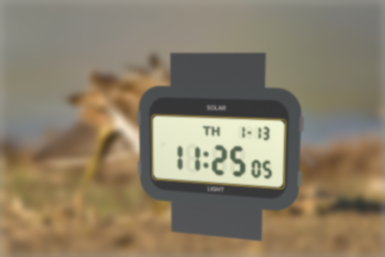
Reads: 11 h 25 min 05 s
